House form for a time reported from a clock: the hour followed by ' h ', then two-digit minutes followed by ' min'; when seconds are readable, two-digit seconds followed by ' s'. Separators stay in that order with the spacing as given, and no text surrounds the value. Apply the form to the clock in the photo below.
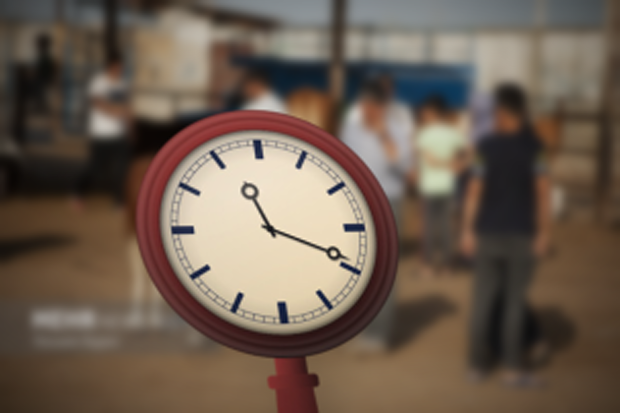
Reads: 11 h 19 min
